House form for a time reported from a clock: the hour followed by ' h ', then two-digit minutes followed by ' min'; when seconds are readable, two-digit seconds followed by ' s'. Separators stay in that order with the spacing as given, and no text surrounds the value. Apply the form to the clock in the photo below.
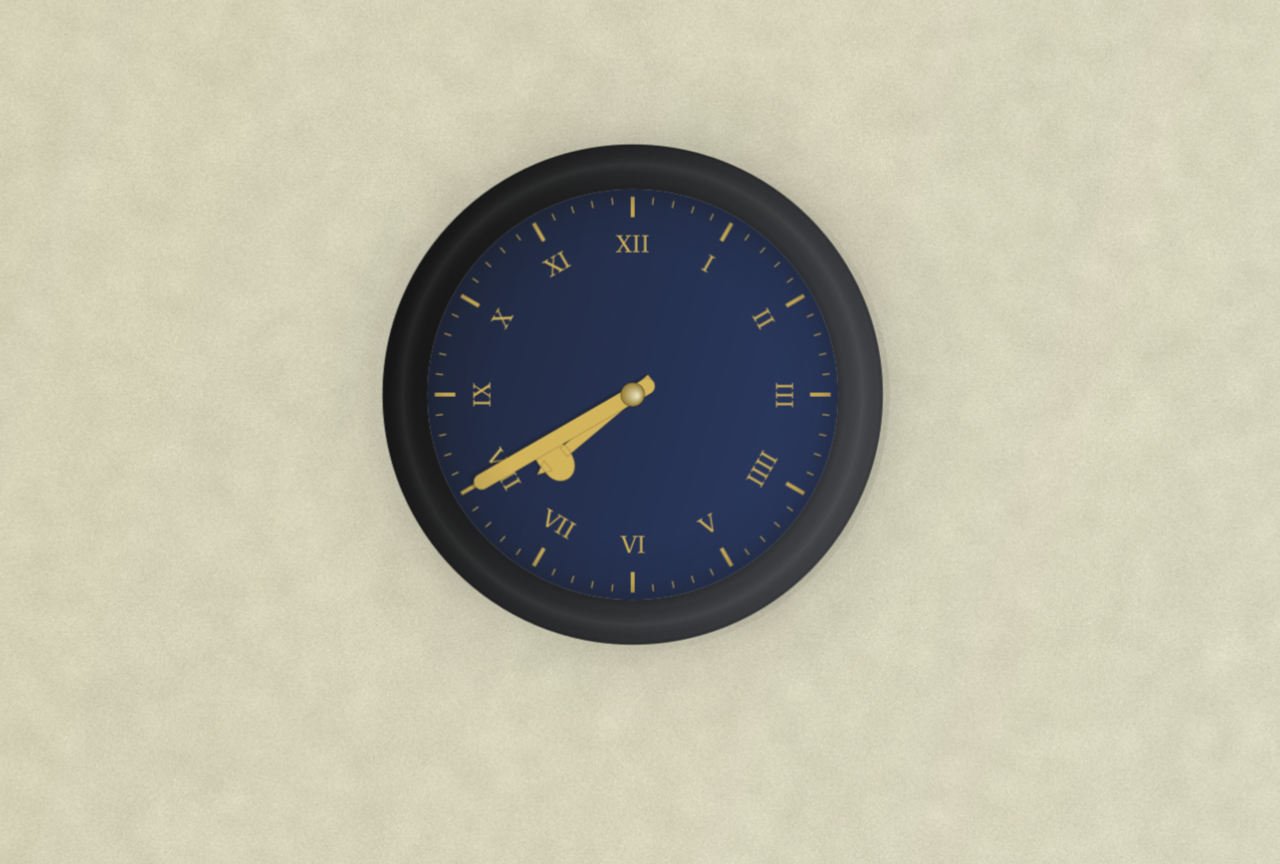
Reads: 7 h 40 min
